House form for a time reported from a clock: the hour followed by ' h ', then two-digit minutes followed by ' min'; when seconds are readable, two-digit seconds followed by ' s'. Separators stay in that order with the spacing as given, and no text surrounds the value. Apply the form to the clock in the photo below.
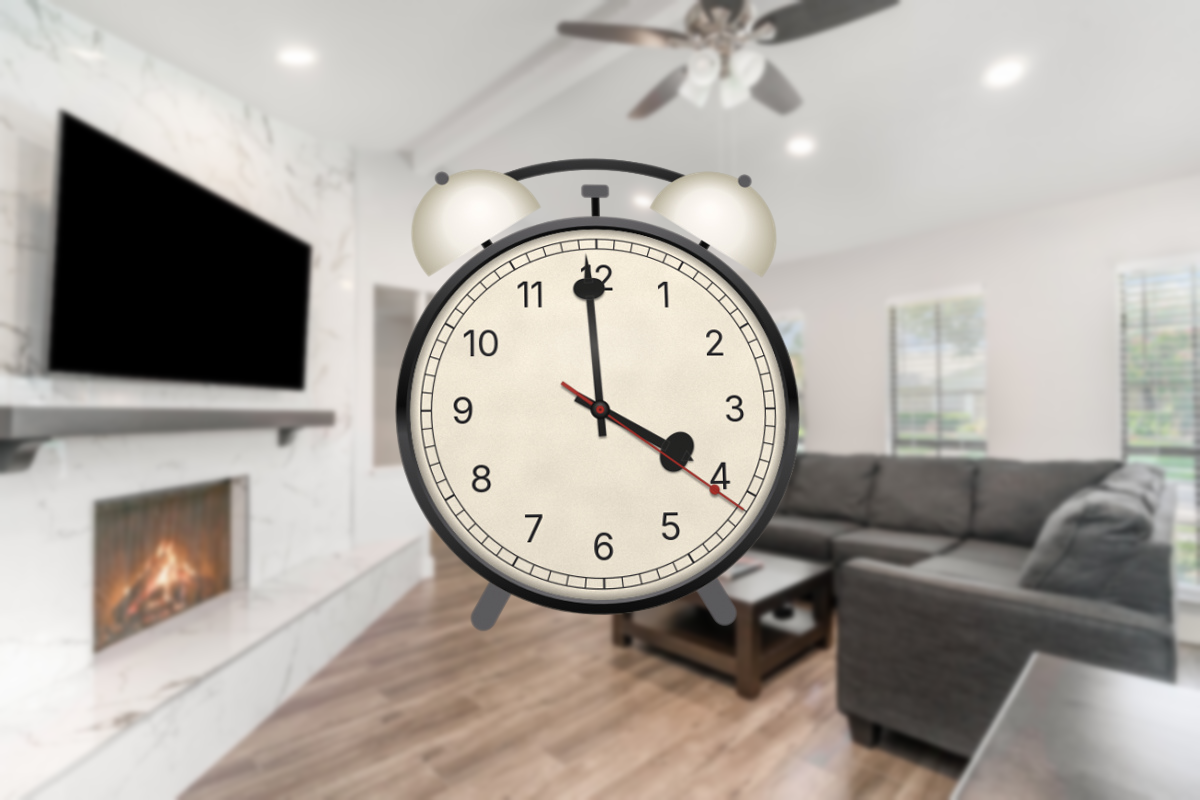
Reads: 3 h 59 min 21 s
